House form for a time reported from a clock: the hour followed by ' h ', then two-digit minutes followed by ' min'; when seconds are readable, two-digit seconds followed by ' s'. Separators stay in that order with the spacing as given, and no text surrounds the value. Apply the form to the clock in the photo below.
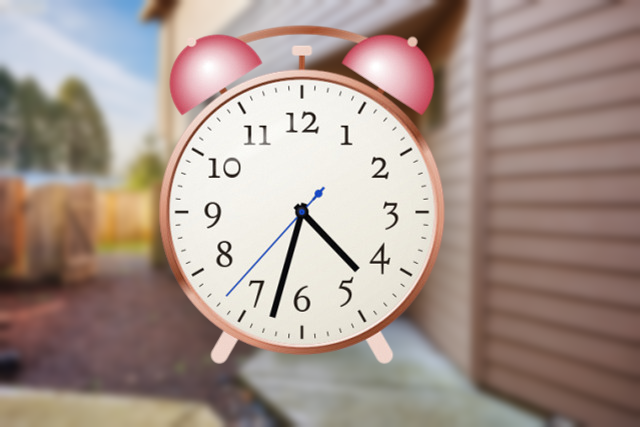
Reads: 4 h 32 min 37 s
